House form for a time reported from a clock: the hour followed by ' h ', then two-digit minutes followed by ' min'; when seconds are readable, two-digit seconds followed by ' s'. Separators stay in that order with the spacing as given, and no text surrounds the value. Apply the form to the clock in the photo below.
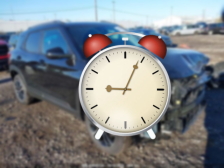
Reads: 9 h 04 min
